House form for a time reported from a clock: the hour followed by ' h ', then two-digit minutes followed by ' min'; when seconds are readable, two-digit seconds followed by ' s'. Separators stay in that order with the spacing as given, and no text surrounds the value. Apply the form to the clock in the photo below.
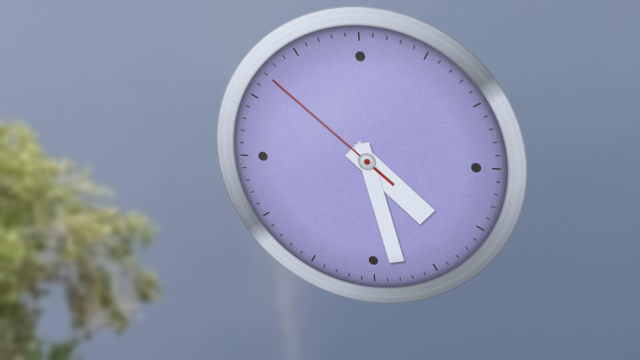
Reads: 4 h 27 min 52 s
